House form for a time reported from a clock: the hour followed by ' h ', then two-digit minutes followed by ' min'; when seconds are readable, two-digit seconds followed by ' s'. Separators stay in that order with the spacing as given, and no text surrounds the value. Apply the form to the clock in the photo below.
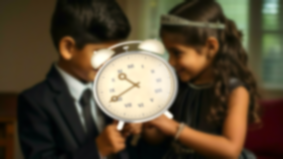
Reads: 10 h 41 min
